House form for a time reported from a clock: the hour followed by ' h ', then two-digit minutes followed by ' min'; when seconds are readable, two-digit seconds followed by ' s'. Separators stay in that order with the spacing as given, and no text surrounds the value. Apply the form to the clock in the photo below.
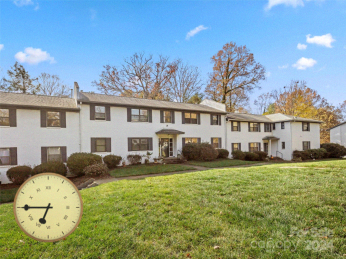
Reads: 6 h 45 min
